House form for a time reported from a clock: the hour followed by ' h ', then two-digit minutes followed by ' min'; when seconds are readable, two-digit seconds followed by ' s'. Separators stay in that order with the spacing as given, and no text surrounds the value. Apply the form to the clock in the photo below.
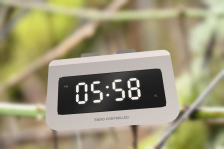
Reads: 5 h 58 min
